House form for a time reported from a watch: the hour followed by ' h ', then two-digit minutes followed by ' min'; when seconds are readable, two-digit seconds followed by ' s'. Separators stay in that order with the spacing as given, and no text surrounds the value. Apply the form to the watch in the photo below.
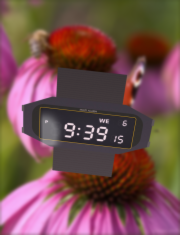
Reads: 9 h 39 min 15 s
